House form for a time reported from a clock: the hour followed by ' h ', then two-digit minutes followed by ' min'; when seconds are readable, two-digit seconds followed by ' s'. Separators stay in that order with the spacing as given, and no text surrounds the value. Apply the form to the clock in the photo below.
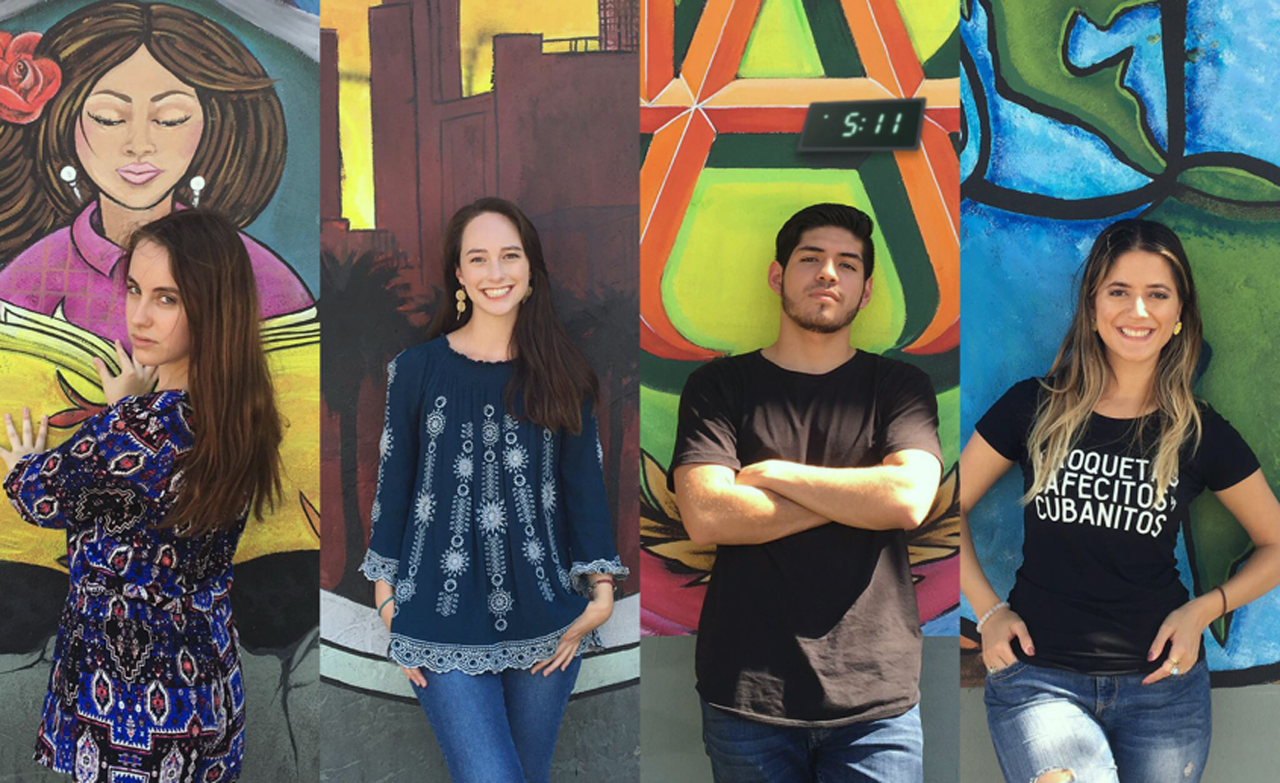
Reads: 5 h 11 min
